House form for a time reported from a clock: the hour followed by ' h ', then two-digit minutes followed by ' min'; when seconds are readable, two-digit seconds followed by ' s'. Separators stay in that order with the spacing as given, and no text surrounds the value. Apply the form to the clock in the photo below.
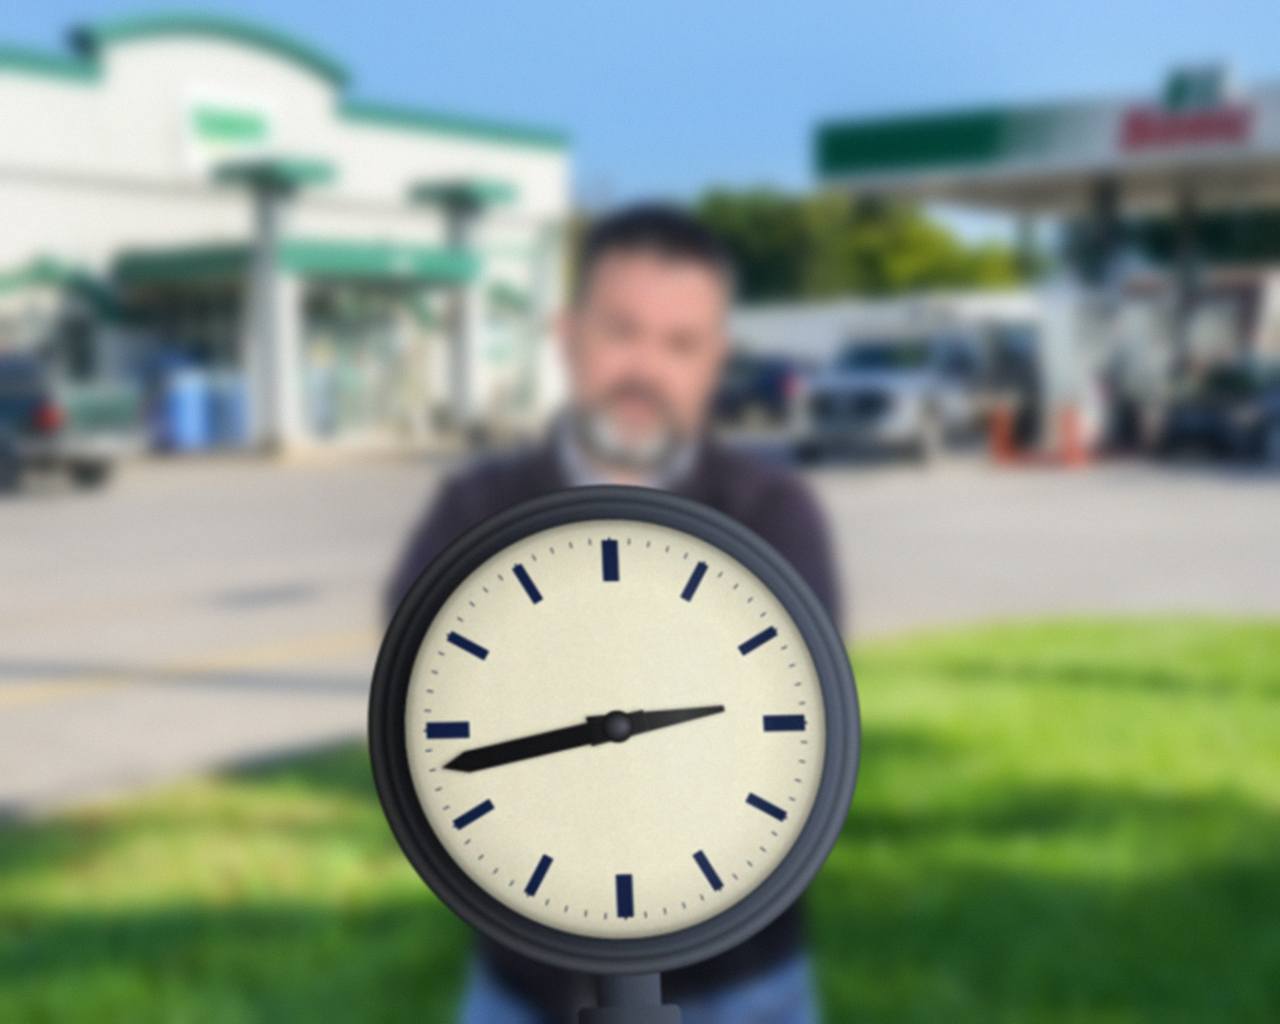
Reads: 2 h 43 min
